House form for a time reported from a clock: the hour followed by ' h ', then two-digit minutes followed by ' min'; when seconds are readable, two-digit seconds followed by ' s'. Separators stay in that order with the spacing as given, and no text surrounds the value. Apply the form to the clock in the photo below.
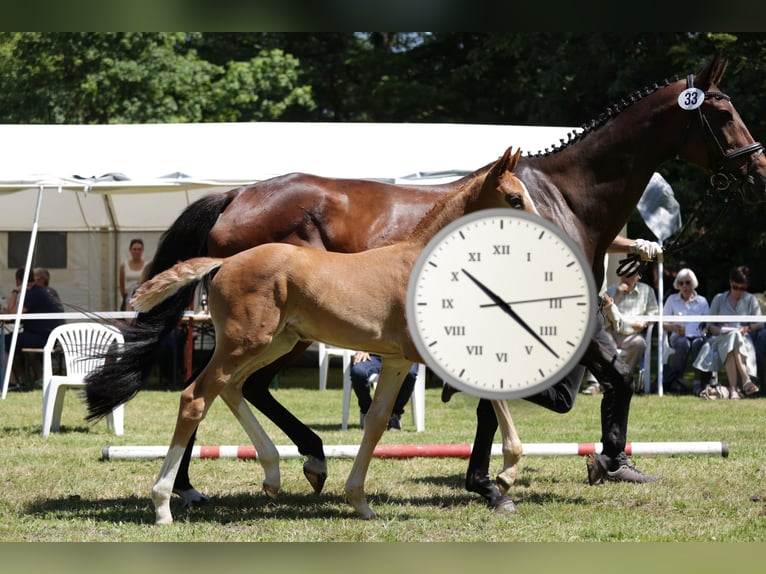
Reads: 10 h 22 min 14 s
